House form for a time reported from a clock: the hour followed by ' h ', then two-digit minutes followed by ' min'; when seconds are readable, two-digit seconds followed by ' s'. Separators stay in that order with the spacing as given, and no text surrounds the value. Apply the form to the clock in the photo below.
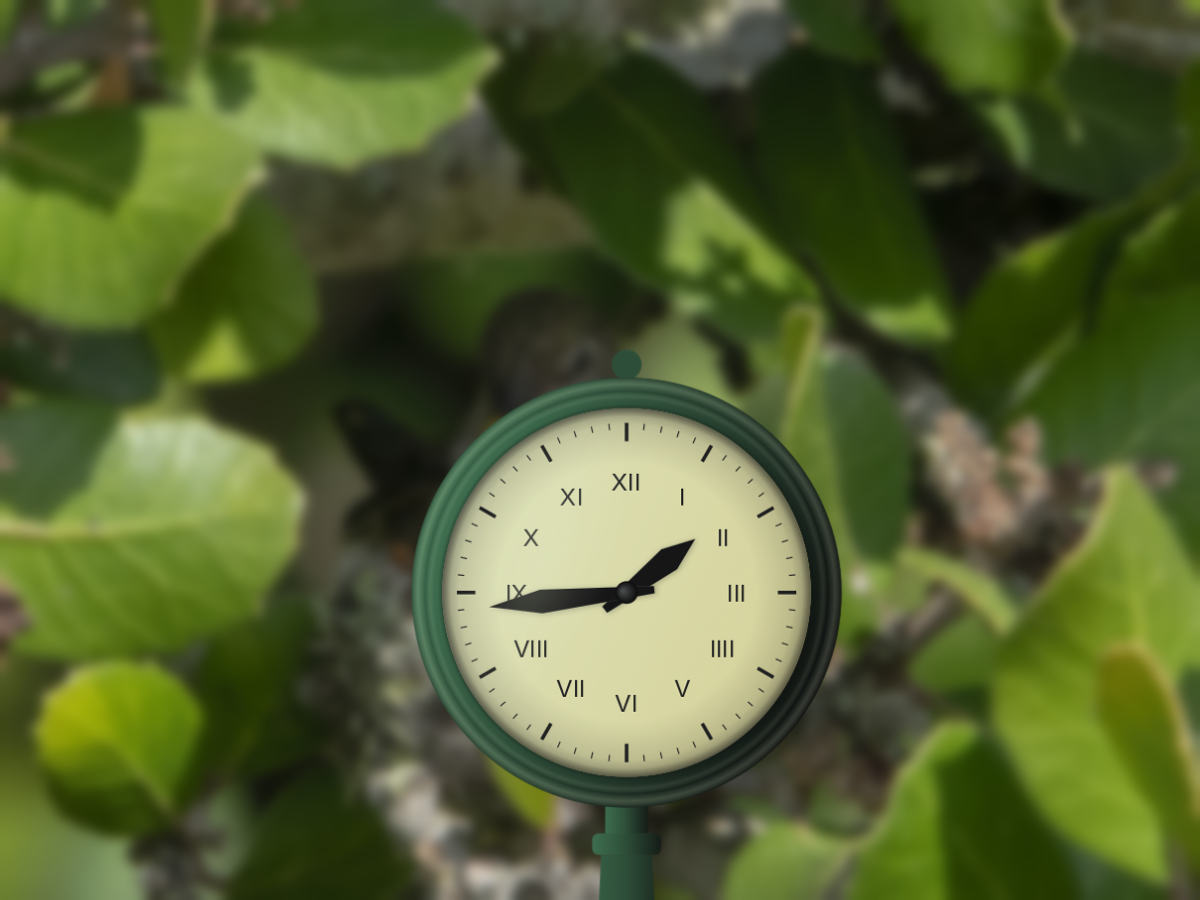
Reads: 1 h 44 min
